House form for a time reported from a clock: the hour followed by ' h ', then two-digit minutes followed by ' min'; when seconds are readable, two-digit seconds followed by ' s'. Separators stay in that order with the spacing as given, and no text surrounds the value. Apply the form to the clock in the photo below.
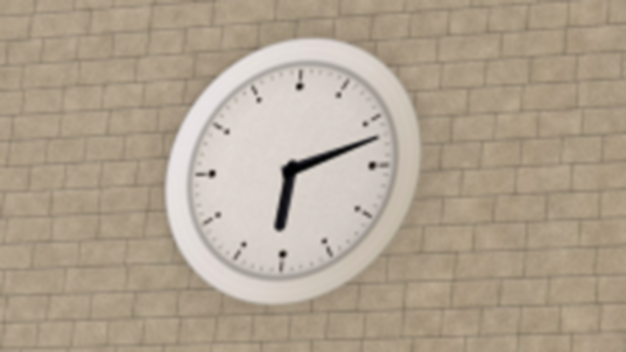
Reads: 6 h 12 min
